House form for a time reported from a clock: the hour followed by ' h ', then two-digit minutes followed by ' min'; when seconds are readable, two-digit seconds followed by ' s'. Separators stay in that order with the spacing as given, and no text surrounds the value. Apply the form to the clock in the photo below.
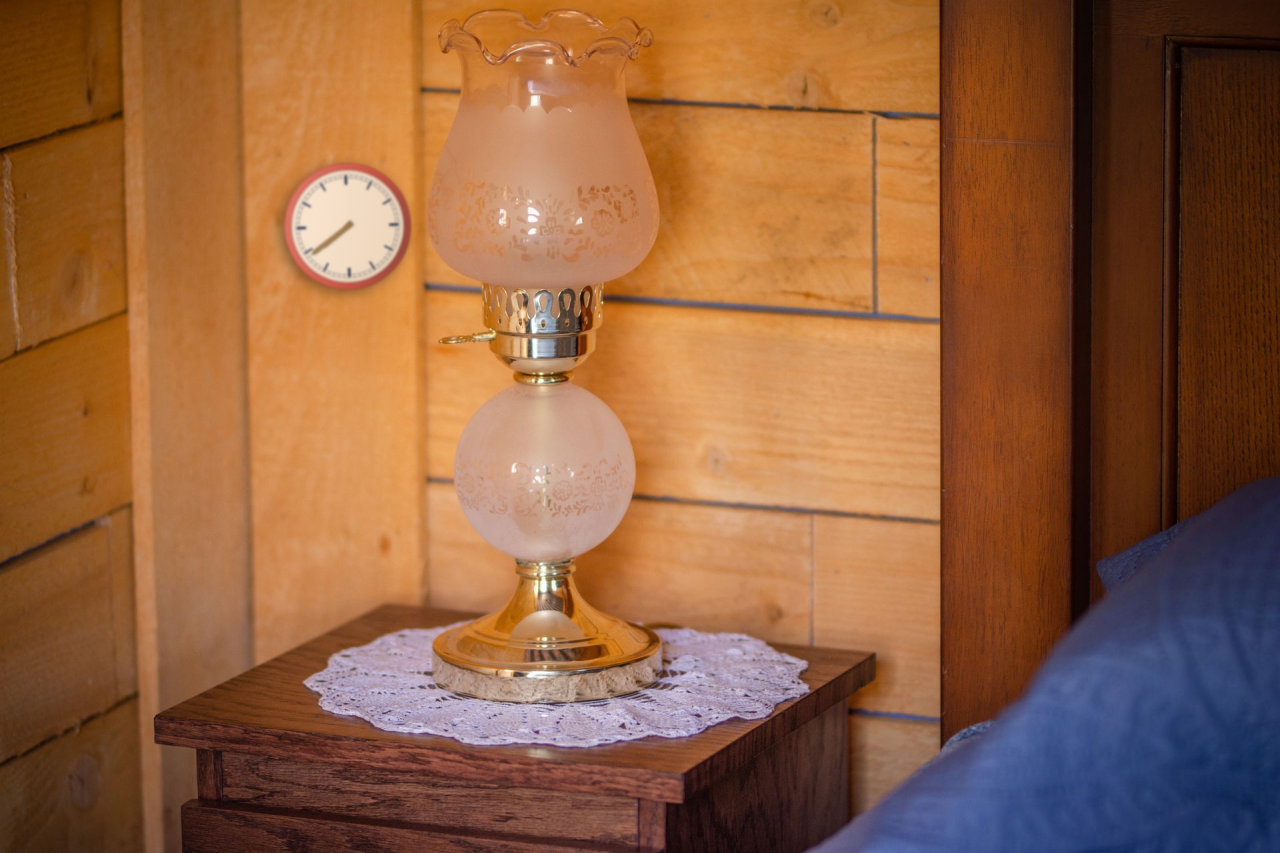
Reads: 7 h 39 min
